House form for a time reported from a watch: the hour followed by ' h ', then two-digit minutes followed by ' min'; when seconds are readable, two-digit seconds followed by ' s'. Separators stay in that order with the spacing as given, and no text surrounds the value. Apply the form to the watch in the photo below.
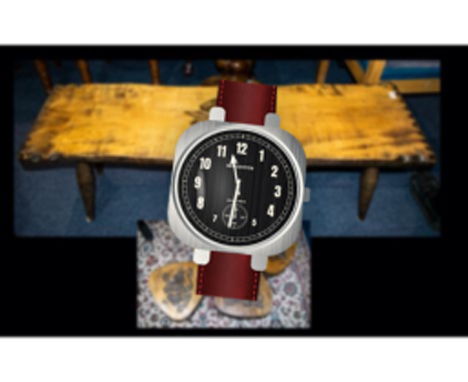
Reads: 11 h 31 min
